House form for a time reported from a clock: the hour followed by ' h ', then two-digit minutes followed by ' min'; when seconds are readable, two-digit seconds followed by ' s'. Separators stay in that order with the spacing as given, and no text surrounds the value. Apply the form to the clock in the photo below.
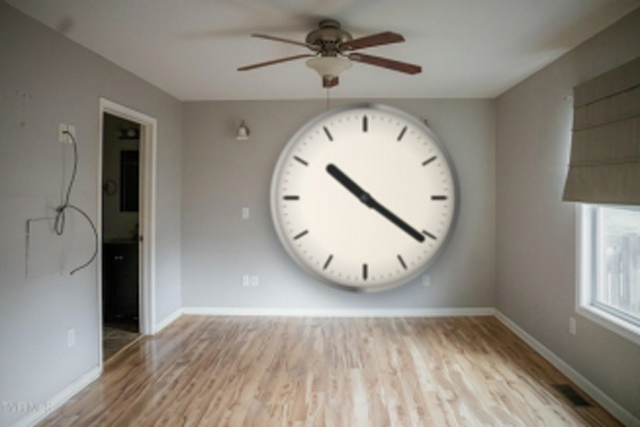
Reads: 10 h 21 min
